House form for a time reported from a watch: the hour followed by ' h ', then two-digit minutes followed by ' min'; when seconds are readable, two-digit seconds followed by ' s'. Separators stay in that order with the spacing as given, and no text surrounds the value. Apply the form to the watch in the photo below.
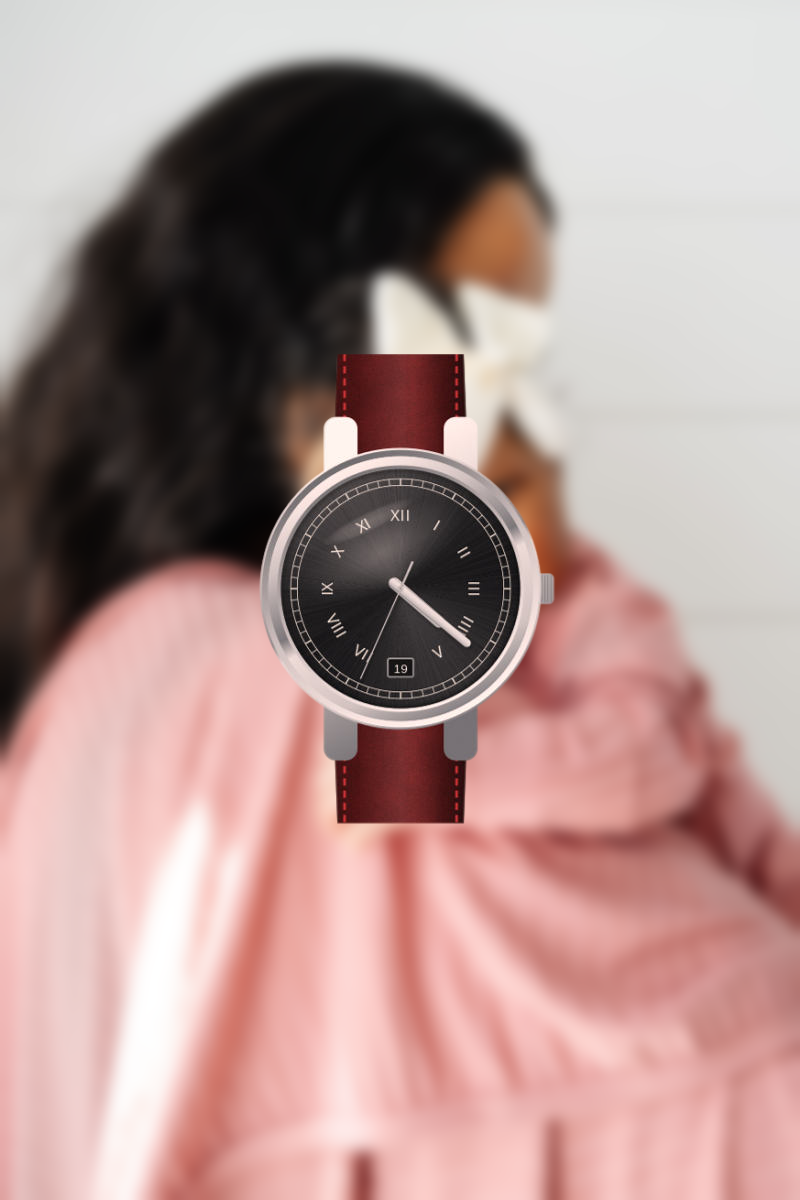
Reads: 4 h 21 min 34 s
